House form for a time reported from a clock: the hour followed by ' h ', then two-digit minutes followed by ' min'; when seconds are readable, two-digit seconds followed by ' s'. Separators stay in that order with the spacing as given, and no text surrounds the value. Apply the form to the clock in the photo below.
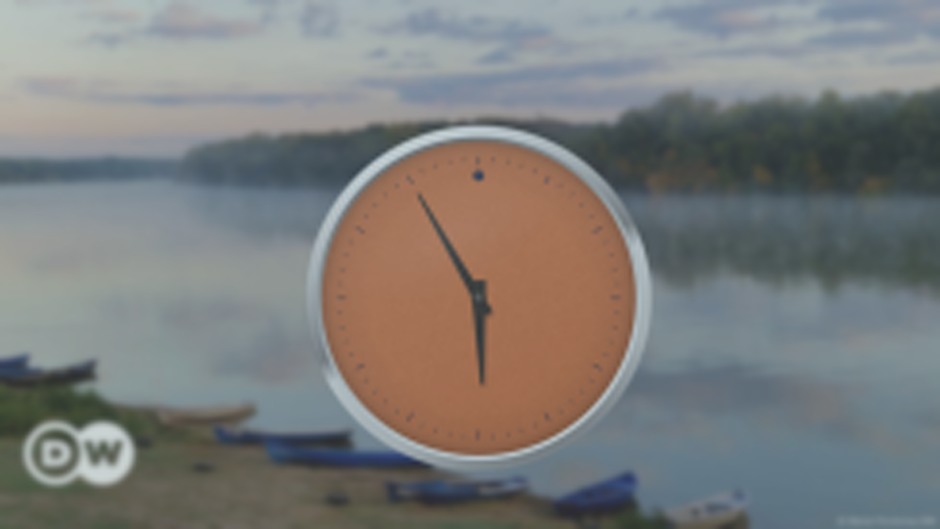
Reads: 5 h 55 min
